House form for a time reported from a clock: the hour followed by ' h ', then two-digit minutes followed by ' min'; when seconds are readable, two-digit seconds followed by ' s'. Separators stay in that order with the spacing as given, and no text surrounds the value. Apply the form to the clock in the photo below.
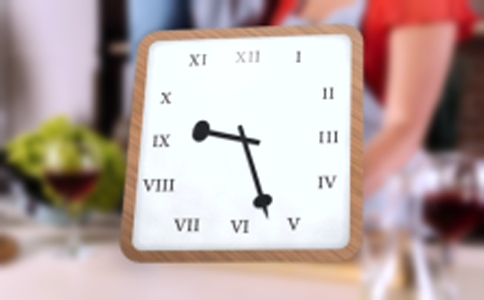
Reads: 9 h 27 min
